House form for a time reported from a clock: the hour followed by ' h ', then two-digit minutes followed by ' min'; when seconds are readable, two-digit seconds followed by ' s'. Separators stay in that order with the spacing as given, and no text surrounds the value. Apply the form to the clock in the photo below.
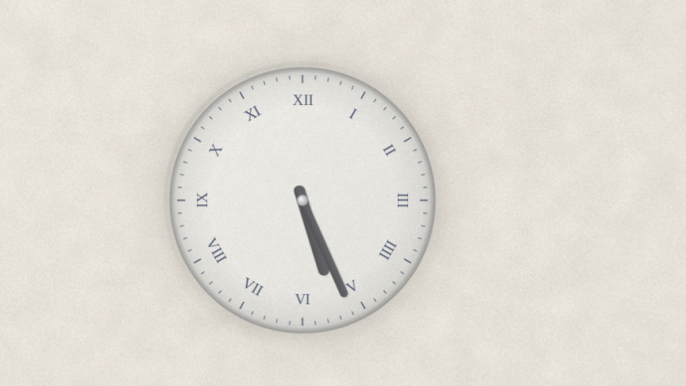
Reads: 5 h 26 min
